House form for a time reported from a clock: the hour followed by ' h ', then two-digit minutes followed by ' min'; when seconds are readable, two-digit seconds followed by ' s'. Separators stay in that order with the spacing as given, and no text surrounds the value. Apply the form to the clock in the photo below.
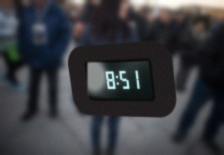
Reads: 8 h 51 min
